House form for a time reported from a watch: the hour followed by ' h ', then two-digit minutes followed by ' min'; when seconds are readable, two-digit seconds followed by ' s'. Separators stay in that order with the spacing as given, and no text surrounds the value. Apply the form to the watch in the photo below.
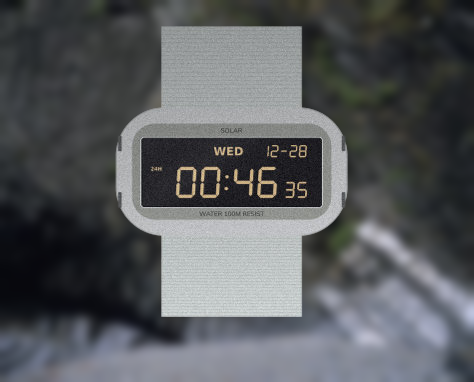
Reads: 0 h 46 min 35 s
